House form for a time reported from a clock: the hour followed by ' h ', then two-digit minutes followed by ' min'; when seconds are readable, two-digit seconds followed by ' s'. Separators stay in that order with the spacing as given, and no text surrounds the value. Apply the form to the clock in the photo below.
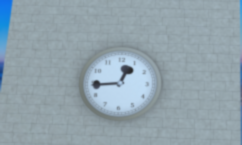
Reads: 12 h 44 min
